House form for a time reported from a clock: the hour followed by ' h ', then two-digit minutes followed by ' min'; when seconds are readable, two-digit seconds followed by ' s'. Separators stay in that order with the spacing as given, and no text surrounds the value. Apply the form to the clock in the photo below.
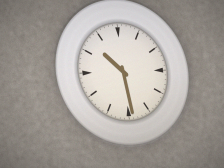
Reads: 10 h 29 min
